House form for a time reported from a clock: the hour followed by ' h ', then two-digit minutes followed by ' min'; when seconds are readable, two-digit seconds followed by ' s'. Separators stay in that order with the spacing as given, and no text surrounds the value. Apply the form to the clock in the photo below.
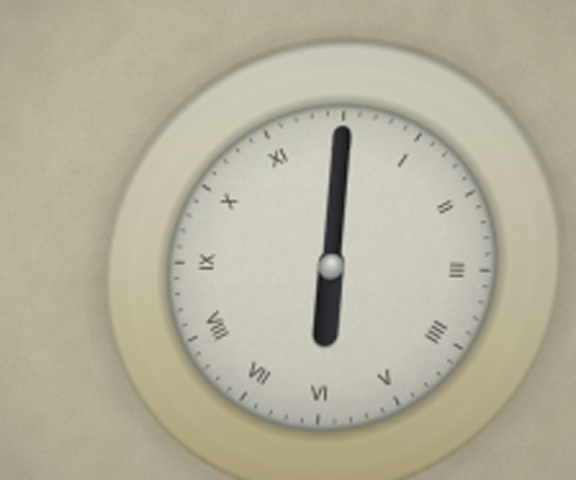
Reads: 6 h 00 min
